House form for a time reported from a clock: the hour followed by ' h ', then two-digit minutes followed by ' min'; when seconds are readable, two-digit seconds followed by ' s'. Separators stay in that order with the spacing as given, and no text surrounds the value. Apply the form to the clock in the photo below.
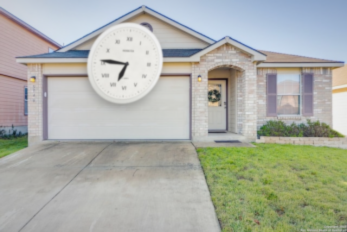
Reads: 6 h 46 min
